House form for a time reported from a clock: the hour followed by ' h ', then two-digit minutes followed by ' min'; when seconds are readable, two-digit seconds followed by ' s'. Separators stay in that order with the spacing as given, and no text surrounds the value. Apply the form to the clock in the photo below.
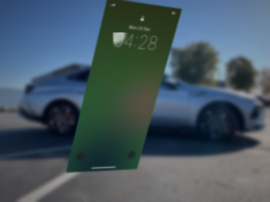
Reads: 4 h 28 min
